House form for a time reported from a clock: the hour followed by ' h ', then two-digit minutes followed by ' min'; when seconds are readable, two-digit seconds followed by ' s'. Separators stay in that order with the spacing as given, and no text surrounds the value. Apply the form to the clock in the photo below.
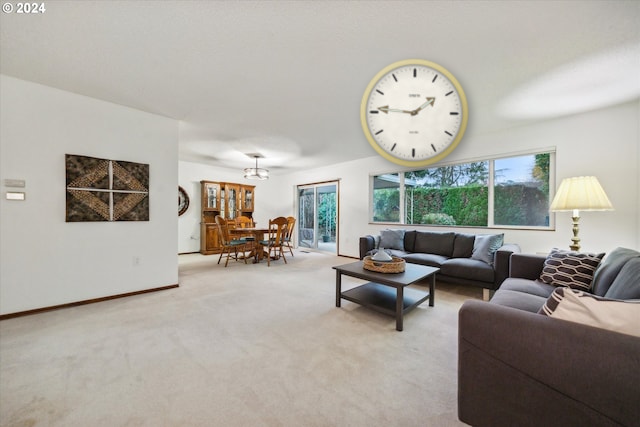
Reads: 1 h 46 min
